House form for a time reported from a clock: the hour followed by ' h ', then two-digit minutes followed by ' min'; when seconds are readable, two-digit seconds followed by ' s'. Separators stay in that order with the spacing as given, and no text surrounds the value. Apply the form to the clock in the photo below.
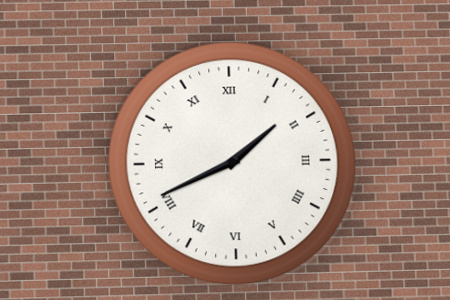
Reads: 1 h 41 min
